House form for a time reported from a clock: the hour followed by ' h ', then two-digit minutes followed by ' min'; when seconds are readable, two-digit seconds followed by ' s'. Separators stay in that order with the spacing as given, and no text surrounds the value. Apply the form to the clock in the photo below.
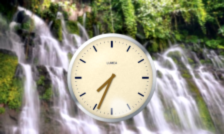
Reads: 7 h 34 min
